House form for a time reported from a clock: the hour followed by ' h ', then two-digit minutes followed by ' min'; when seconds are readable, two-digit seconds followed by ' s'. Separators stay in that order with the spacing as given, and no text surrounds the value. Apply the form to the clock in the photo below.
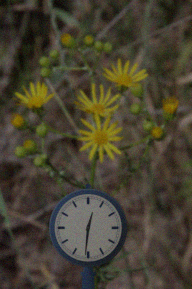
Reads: 12 h 31 min
